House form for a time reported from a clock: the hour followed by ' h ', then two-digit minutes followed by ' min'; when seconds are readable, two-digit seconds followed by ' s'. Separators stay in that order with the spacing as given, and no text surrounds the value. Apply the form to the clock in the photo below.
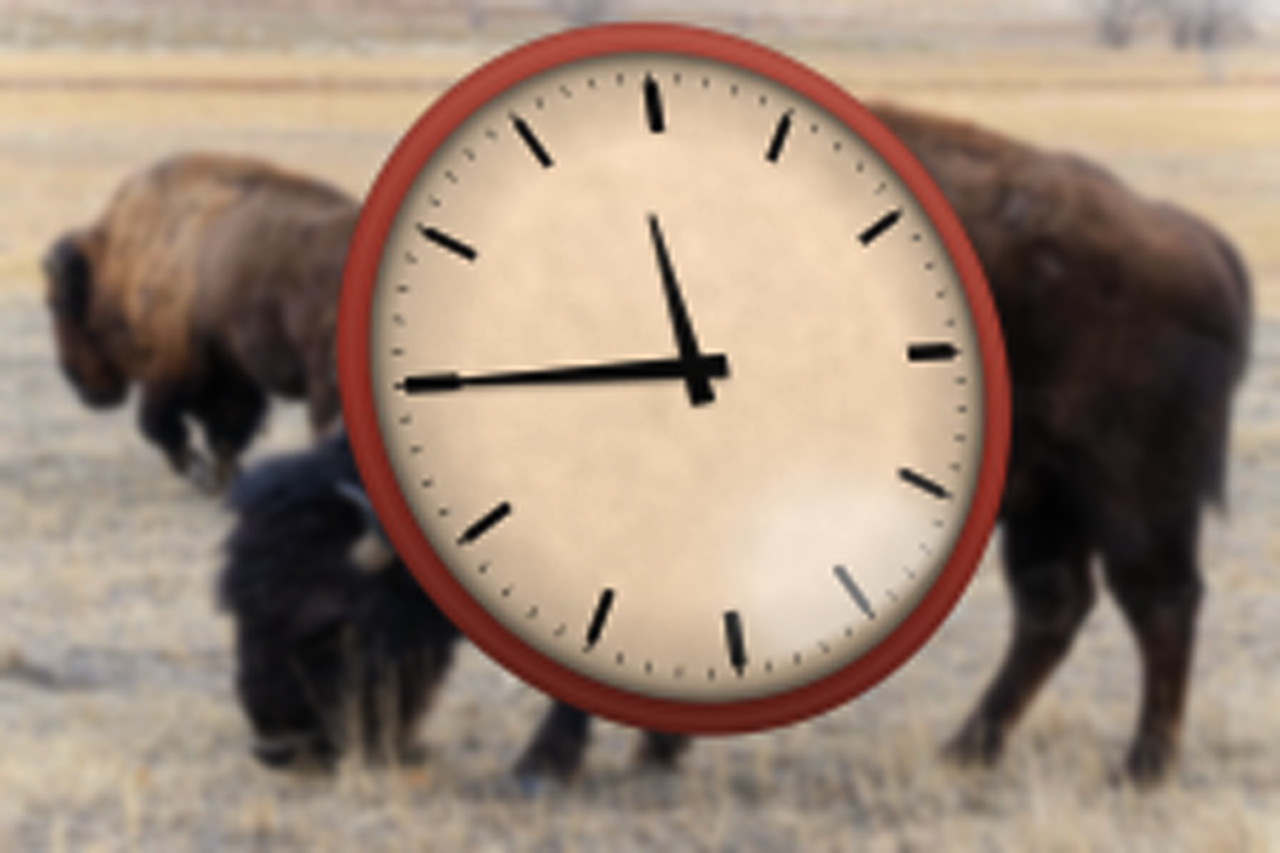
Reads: 11 h 45 min
